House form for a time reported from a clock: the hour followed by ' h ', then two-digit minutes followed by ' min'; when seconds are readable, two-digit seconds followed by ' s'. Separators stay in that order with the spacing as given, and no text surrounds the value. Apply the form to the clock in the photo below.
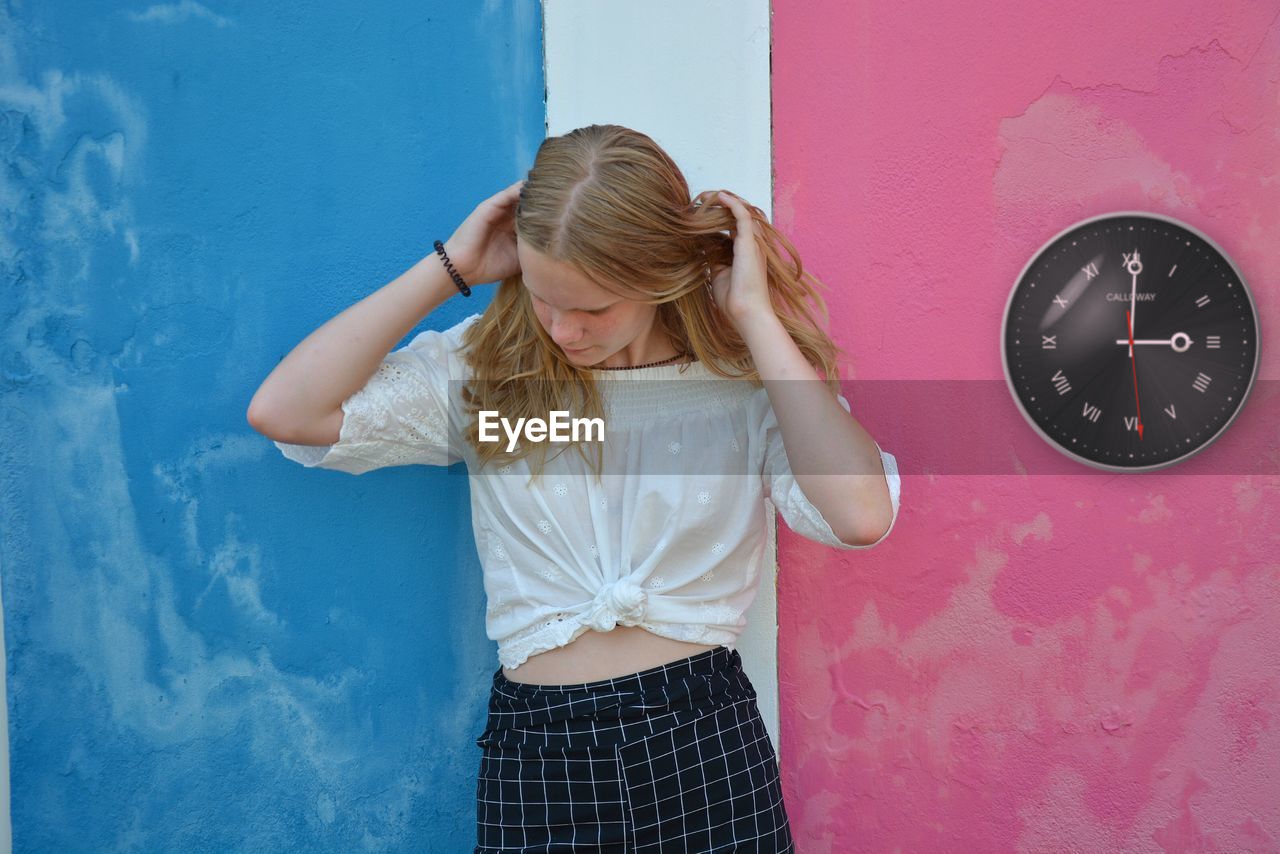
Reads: 3 h 00 min 29 s
